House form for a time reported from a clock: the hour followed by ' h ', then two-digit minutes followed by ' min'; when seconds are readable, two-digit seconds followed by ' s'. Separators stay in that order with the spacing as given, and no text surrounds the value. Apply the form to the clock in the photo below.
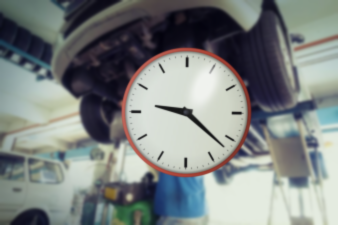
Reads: 9 h 22 min
